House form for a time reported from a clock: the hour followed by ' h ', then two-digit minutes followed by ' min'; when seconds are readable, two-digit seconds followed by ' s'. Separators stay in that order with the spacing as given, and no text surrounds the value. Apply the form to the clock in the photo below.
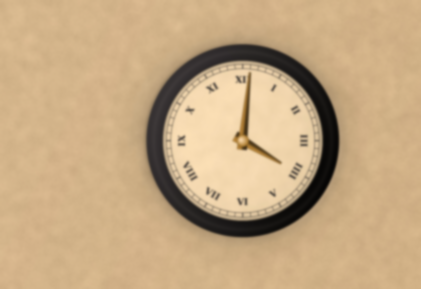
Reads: 4 h 01 min
